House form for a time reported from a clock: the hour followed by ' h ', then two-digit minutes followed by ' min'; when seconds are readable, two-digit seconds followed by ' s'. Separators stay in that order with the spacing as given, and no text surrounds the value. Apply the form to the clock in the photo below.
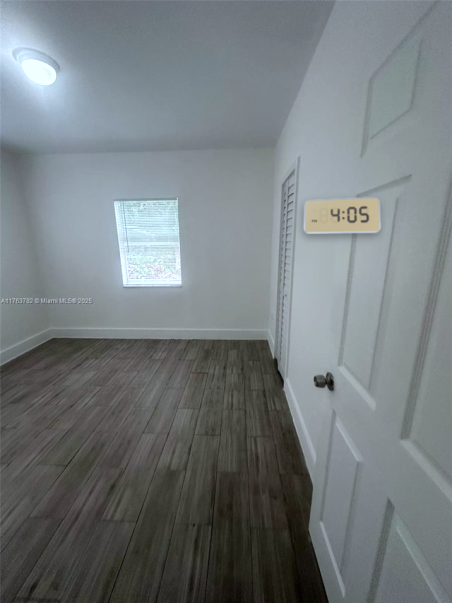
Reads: 4 h 05 min
